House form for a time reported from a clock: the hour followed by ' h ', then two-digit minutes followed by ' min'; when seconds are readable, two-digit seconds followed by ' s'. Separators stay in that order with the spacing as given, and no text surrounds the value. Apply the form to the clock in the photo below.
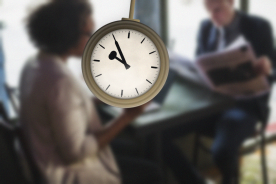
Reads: 9 h 55 min
